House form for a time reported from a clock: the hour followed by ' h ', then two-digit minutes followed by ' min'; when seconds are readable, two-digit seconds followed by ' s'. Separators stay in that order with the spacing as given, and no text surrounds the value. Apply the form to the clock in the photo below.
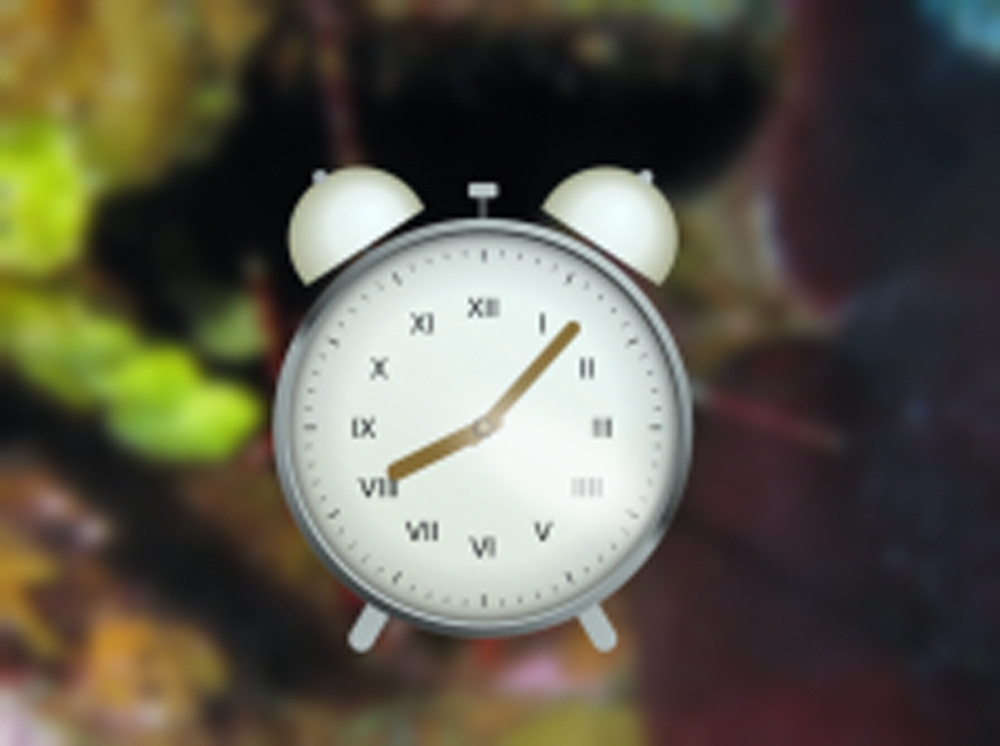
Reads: 8 h 07 min
